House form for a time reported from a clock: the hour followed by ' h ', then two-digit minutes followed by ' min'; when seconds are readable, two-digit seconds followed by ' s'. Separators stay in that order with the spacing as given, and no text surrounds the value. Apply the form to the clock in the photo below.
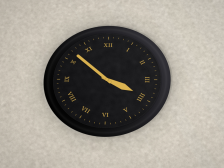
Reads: 3 h 52 min
